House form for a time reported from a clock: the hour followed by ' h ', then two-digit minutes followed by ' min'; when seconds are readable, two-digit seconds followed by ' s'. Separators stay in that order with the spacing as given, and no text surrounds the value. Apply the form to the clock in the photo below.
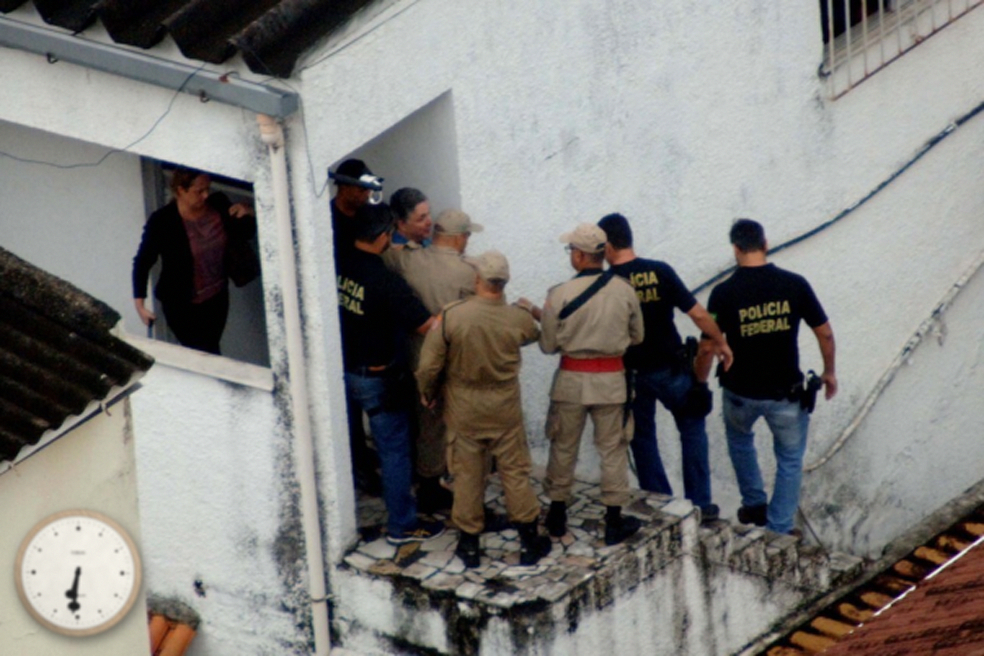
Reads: 6 h 31 min
